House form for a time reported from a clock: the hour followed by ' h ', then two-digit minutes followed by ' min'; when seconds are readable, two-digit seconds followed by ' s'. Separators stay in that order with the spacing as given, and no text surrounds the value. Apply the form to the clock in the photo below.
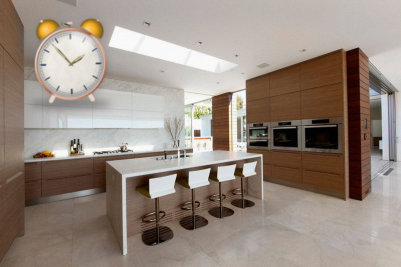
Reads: 1 h 53 min
